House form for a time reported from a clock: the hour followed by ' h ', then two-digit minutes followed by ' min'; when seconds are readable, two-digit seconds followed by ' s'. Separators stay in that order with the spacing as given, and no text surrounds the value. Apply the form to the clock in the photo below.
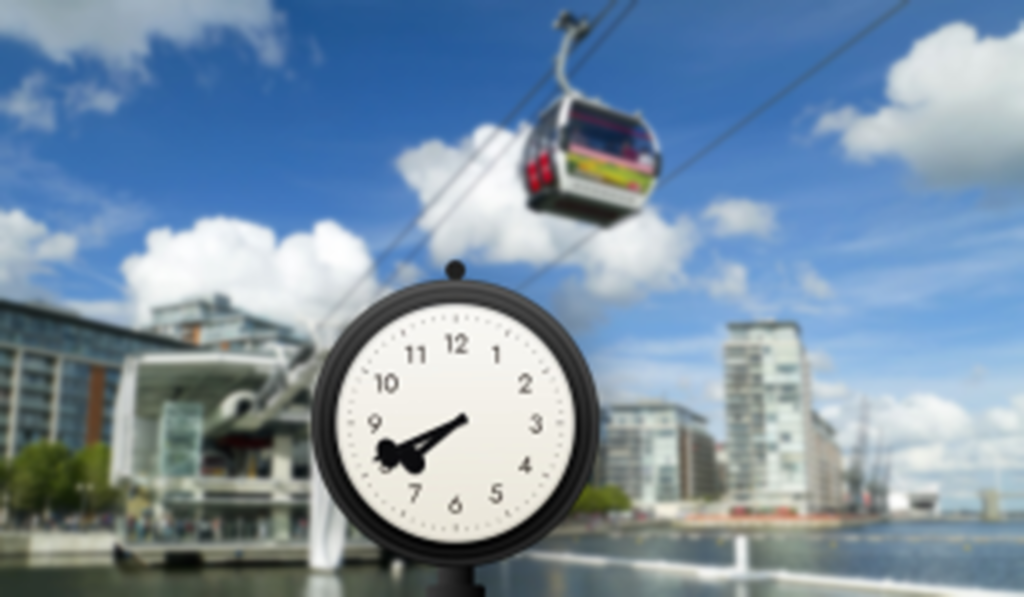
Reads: 7 h 41 min
